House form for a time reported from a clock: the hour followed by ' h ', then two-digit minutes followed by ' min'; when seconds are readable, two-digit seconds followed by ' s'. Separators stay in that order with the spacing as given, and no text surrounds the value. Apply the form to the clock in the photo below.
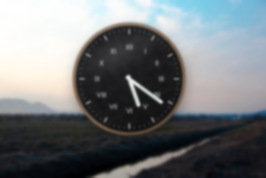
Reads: 5 h 21 min
